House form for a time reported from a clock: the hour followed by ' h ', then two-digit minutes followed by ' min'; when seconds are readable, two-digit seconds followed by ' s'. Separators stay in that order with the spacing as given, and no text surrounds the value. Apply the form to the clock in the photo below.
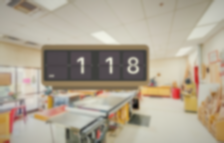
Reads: 1 h 18 min
